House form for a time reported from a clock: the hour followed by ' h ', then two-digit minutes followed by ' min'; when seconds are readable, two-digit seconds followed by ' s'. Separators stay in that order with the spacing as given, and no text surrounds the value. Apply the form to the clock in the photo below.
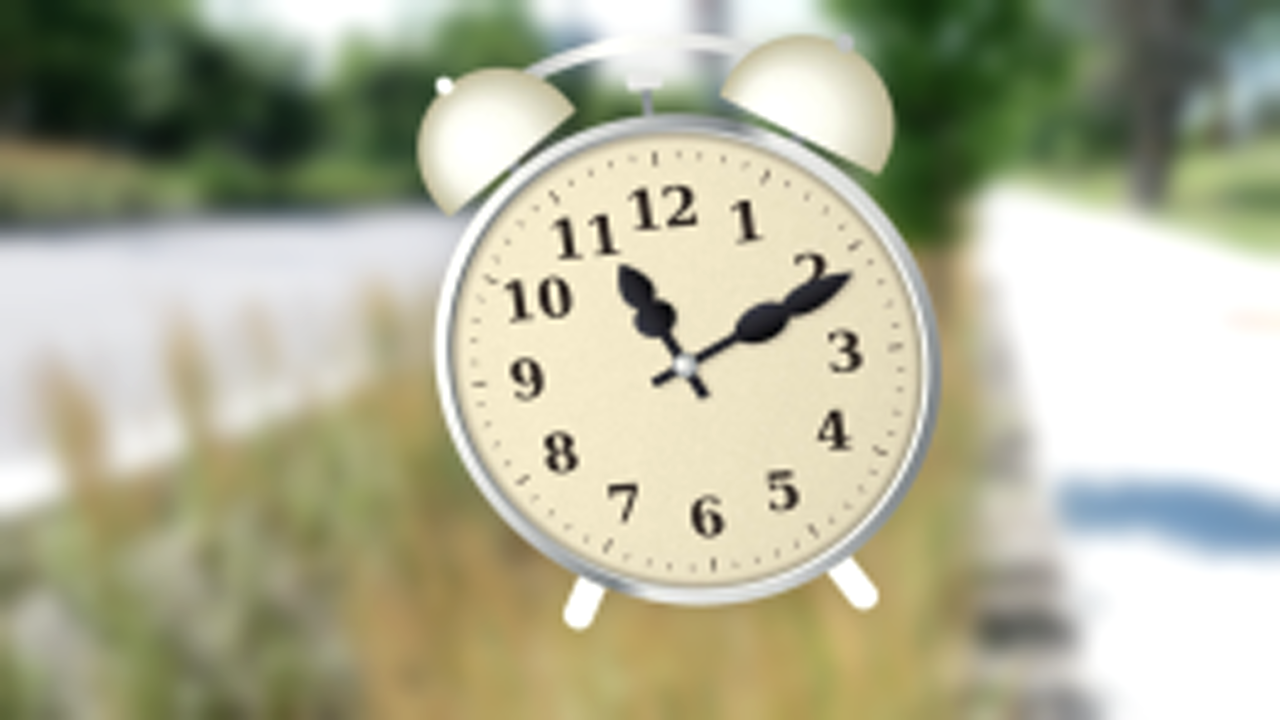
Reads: 11 h 11 min
